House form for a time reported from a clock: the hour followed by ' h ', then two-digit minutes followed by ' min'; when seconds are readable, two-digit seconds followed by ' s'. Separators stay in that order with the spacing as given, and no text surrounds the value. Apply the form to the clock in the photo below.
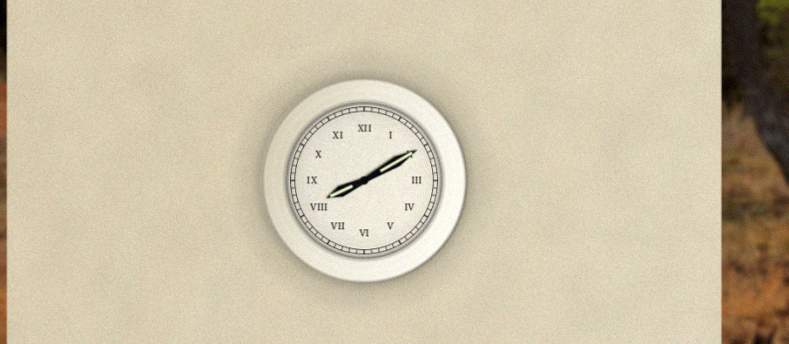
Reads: 8 h 10 min
